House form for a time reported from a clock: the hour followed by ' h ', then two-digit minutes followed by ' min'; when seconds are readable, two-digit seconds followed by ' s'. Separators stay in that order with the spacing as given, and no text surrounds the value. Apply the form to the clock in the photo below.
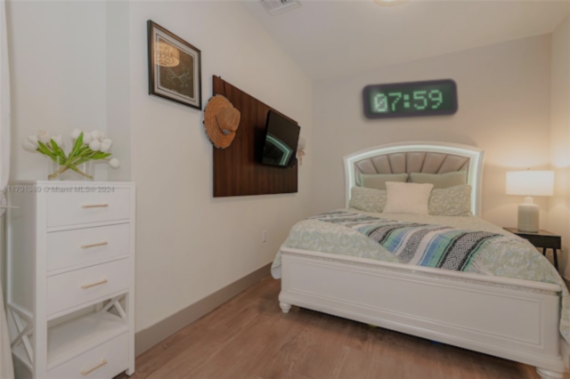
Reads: 7 h 59 min
